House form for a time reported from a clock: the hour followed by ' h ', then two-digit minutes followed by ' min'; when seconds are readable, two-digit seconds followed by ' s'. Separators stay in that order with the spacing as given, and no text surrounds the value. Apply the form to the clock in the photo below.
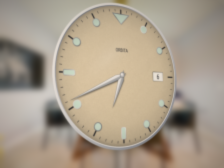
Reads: 6 h 41 min
